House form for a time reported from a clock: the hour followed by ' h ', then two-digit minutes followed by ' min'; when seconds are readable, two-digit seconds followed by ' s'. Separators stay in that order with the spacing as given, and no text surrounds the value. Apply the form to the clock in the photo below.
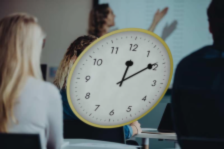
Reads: 12 h 09 min
